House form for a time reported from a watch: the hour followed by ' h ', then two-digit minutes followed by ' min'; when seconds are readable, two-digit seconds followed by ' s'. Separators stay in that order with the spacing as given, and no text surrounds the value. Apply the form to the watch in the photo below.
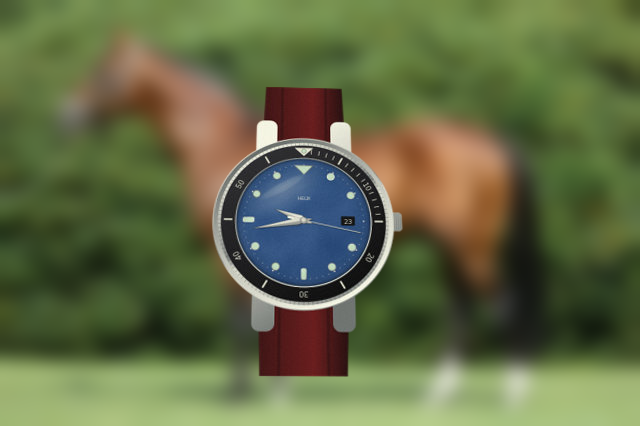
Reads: 9 h 43 min 17 s
